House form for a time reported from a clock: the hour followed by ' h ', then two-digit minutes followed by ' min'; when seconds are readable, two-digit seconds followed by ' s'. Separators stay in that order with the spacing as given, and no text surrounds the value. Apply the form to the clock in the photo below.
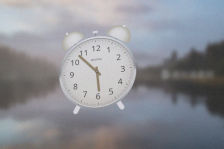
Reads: 5 h 53 min
